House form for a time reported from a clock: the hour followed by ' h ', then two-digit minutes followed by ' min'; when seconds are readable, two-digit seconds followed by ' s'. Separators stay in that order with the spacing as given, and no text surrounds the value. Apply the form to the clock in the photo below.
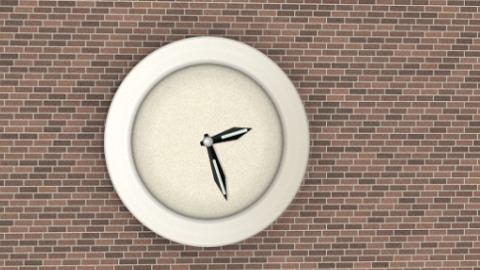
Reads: 2 h 27 min
